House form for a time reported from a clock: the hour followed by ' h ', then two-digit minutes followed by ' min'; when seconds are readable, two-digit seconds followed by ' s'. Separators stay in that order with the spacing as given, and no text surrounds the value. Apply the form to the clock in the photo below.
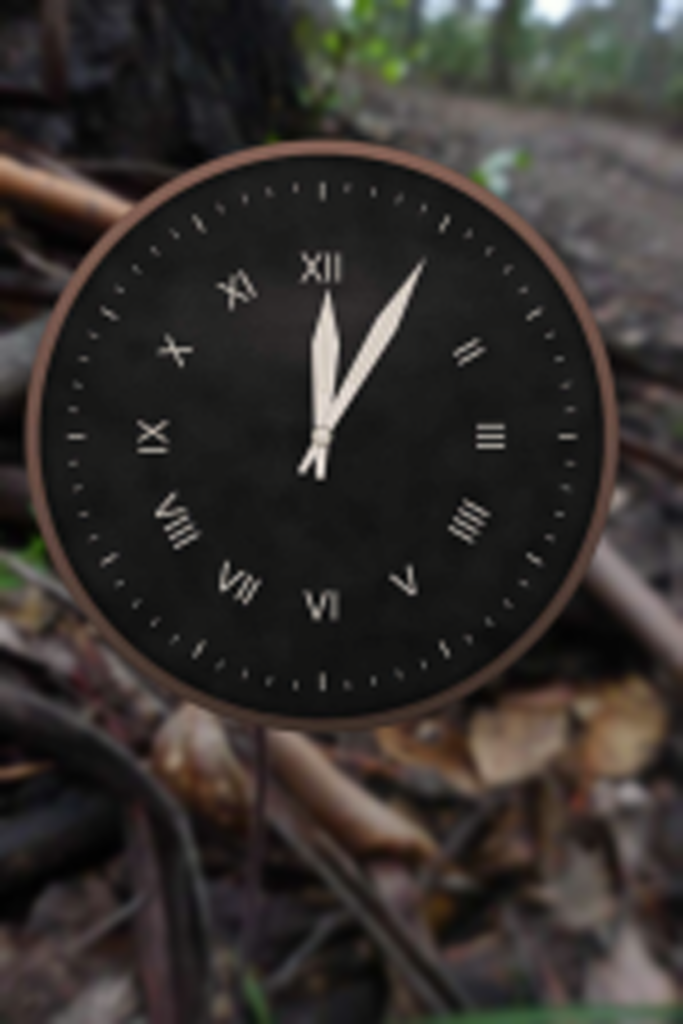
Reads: 12 h 05 min
